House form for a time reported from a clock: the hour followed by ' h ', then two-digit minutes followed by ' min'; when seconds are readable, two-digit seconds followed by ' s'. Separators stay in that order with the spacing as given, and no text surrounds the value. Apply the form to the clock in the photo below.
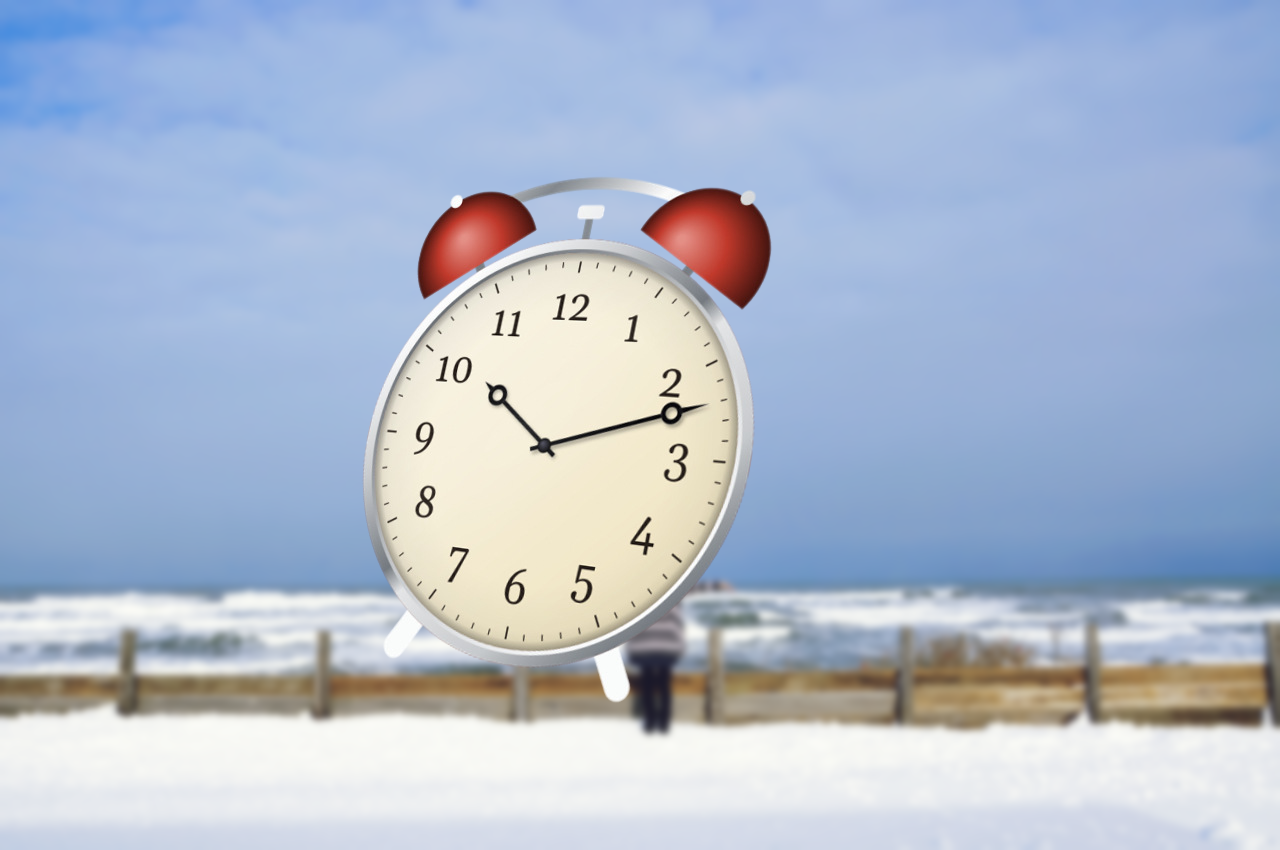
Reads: 10 h 12 min
